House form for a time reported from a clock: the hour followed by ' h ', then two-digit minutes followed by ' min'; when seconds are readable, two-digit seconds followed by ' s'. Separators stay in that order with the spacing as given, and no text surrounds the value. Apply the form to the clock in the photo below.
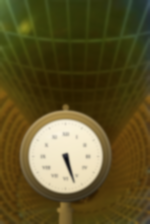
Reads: 5 h 27 min
